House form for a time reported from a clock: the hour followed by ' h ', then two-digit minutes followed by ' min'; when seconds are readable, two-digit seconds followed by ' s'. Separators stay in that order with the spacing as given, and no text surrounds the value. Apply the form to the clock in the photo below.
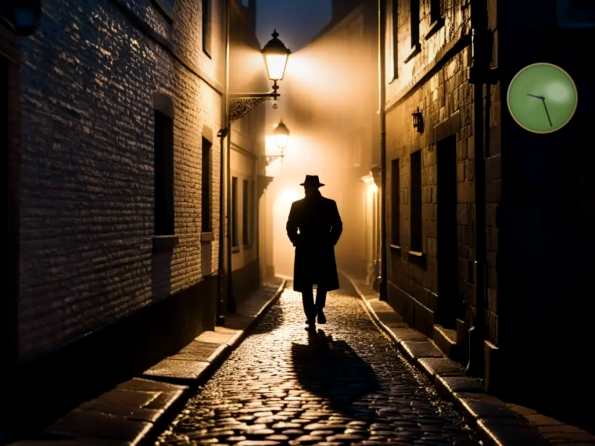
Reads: 9 h 27 min
